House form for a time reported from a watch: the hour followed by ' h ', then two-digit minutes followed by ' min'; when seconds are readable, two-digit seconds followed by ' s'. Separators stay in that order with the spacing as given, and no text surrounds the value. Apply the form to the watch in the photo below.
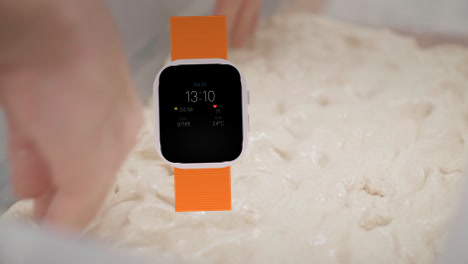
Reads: 13 h 10 min
